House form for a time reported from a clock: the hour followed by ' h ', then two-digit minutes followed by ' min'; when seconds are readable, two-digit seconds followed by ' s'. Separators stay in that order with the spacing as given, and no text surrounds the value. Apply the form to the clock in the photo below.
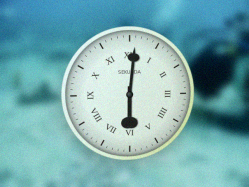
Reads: 6 h 01 min
